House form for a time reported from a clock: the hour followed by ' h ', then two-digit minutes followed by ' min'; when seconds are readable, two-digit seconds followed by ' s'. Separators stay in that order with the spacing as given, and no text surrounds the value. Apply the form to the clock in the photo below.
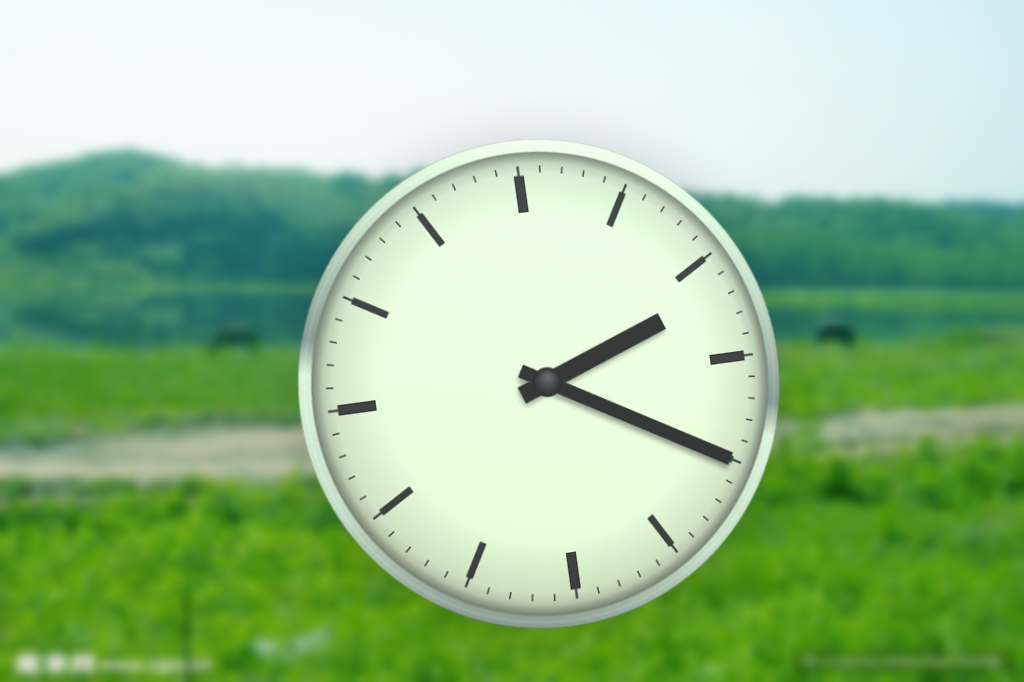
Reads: 2 h 20 min
